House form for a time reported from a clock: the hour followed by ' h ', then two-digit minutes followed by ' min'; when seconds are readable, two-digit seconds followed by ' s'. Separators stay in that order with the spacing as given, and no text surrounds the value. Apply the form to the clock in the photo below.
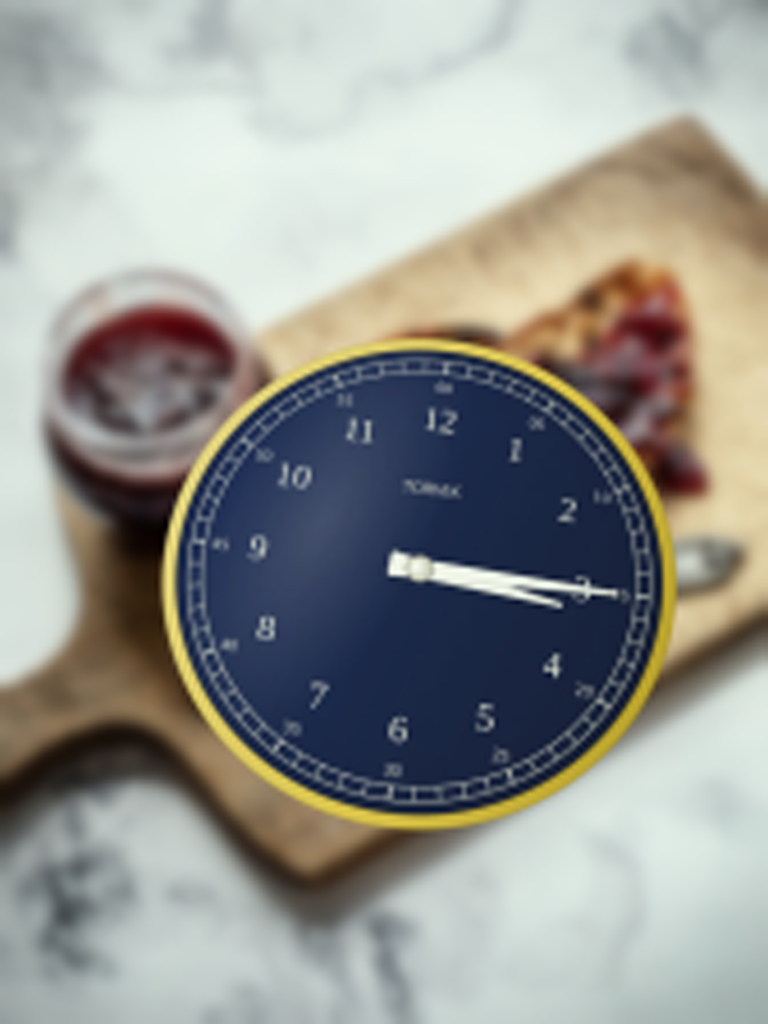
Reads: 3 h 15 min
